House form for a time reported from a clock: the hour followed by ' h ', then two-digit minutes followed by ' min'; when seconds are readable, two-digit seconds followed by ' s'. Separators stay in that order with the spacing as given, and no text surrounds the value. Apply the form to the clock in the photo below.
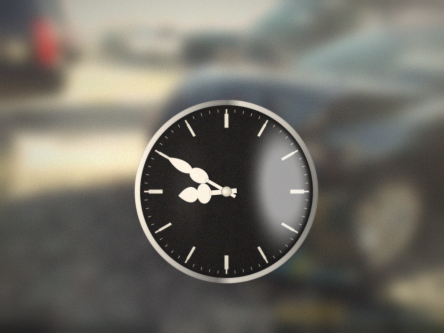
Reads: 8 h 50 min
